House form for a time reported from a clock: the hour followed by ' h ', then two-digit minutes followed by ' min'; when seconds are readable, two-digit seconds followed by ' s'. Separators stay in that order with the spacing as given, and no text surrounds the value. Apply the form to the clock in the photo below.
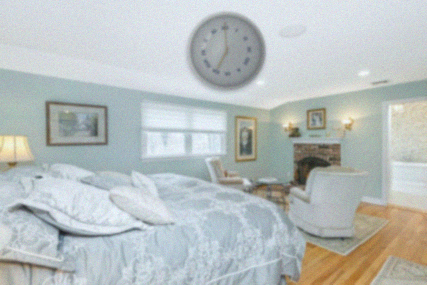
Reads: 7 h 00 min
